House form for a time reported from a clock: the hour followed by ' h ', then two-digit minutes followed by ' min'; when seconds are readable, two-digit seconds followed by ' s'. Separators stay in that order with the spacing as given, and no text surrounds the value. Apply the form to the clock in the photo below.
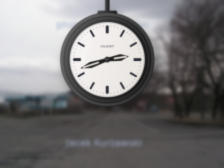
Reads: 2 h 42 min
